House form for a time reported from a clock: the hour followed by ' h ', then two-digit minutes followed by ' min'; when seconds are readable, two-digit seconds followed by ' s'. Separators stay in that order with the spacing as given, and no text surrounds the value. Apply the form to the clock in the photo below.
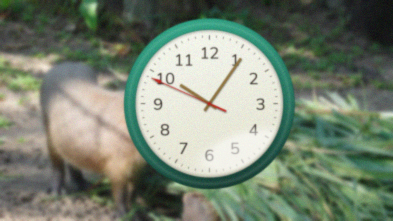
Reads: 10 h 05 min 49 s
